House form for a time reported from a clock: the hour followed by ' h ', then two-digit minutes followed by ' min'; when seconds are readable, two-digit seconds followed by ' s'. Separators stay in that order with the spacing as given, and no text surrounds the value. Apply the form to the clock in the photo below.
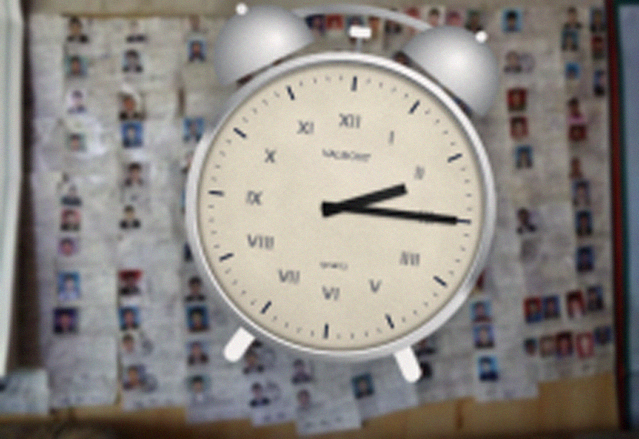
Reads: 2 h 15 min
